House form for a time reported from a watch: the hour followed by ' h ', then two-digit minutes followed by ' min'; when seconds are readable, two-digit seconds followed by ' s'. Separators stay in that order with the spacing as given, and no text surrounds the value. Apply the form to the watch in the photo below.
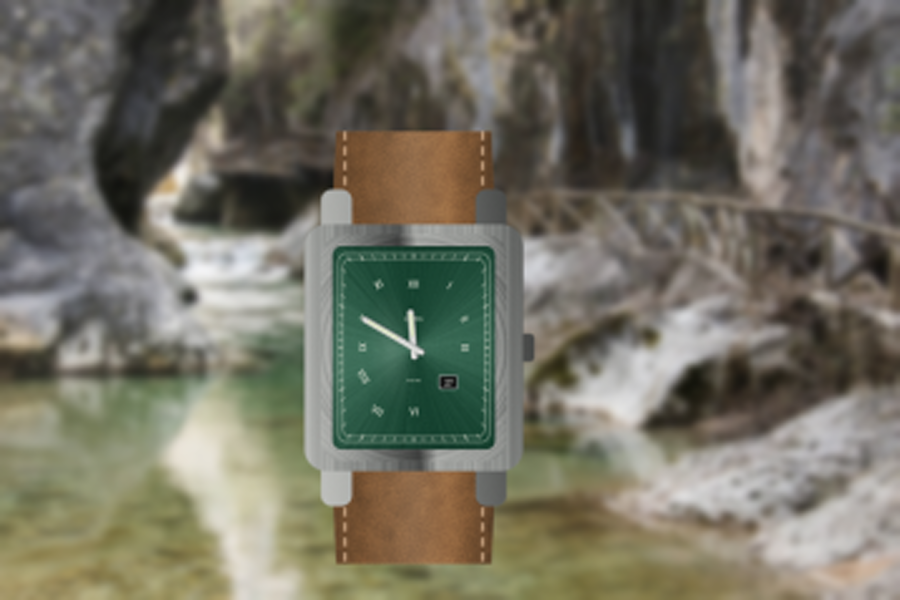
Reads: 11 h 50 min
